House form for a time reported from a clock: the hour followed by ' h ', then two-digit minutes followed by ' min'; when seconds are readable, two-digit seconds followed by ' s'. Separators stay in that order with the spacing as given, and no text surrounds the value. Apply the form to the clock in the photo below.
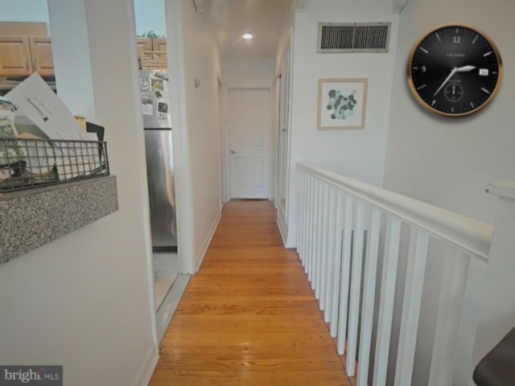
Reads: 2 h 36 min
